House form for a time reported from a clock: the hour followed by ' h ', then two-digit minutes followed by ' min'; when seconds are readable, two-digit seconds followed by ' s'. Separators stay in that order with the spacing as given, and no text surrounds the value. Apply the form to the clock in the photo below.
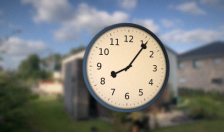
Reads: 8 h 06 min
